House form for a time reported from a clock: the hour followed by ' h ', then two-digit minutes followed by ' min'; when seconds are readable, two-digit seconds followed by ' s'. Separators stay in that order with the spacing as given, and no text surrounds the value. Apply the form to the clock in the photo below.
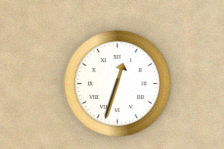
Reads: 12 h 33 min
